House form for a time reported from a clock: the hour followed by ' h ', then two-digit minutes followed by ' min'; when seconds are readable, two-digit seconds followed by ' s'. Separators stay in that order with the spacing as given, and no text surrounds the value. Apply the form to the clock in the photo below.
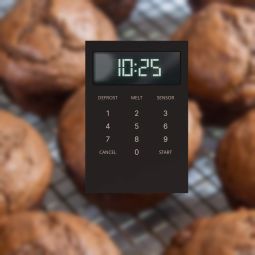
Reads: 10 h 25 min
